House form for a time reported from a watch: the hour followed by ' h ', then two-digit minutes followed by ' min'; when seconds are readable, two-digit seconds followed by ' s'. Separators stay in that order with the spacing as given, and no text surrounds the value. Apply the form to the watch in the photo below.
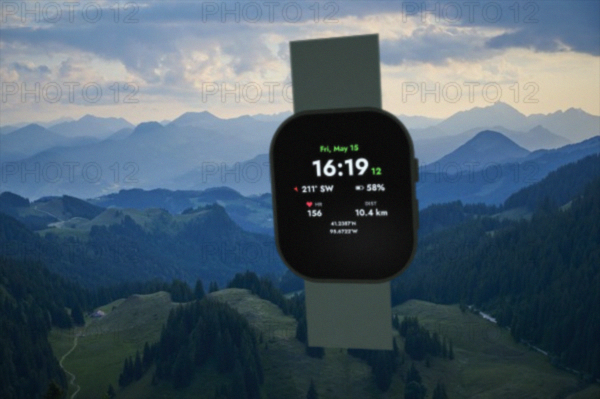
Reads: 16 h 19 min
